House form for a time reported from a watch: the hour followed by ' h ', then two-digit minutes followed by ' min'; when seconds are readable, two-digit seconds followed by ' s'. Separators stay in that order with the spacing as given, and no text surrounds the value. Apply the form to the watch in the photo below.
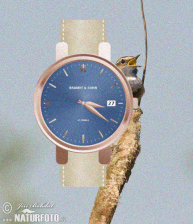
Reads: 3 h 21 min
